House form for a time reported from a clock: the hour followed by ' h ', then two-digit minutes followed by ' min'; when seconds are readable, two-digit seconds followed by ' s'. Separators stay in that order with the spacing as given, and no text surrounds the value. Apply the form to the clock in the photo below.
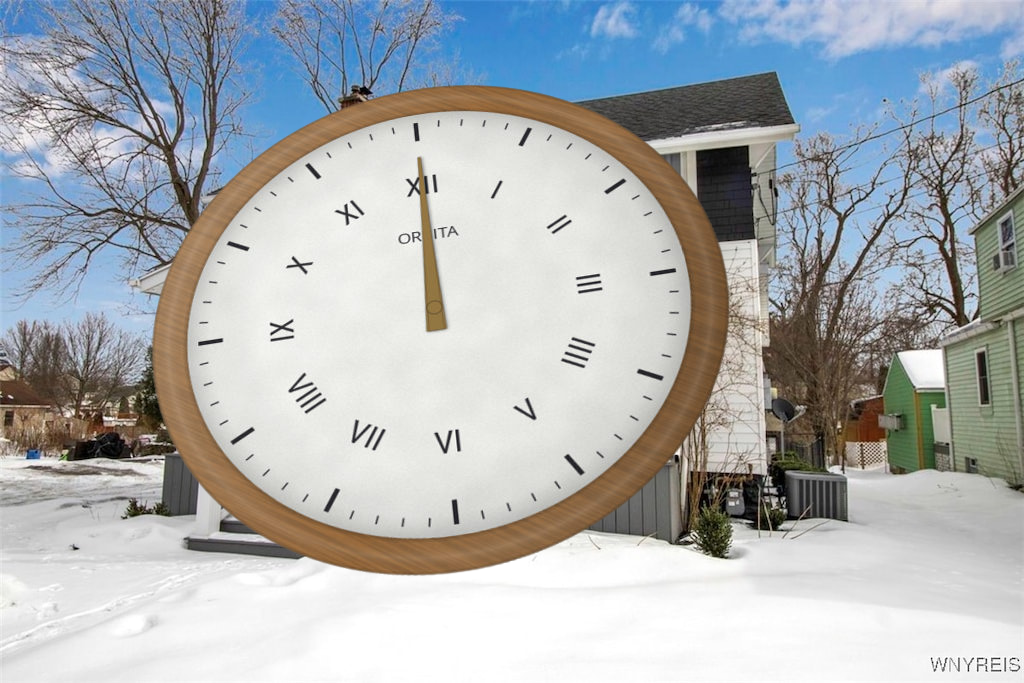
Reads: 12 h 00 min
